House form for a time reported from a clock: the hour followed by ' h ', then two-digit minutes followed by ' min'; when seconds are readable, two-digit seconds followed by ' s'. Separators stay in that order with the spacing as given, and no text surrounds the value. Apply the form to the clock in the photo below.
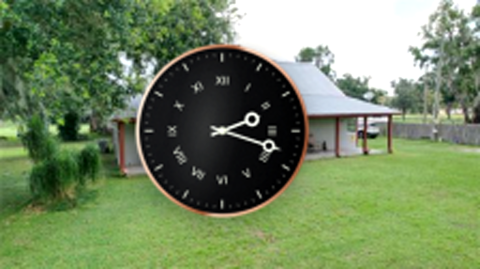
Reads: 2 h 18 min
